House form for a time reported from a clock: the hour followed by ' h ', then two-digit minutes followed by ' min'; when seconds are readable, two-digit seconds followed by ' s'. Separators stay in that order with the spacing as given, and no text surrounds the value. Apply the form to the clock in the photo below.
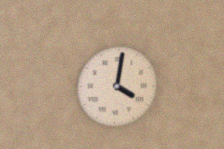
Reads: 4 h 01 min
